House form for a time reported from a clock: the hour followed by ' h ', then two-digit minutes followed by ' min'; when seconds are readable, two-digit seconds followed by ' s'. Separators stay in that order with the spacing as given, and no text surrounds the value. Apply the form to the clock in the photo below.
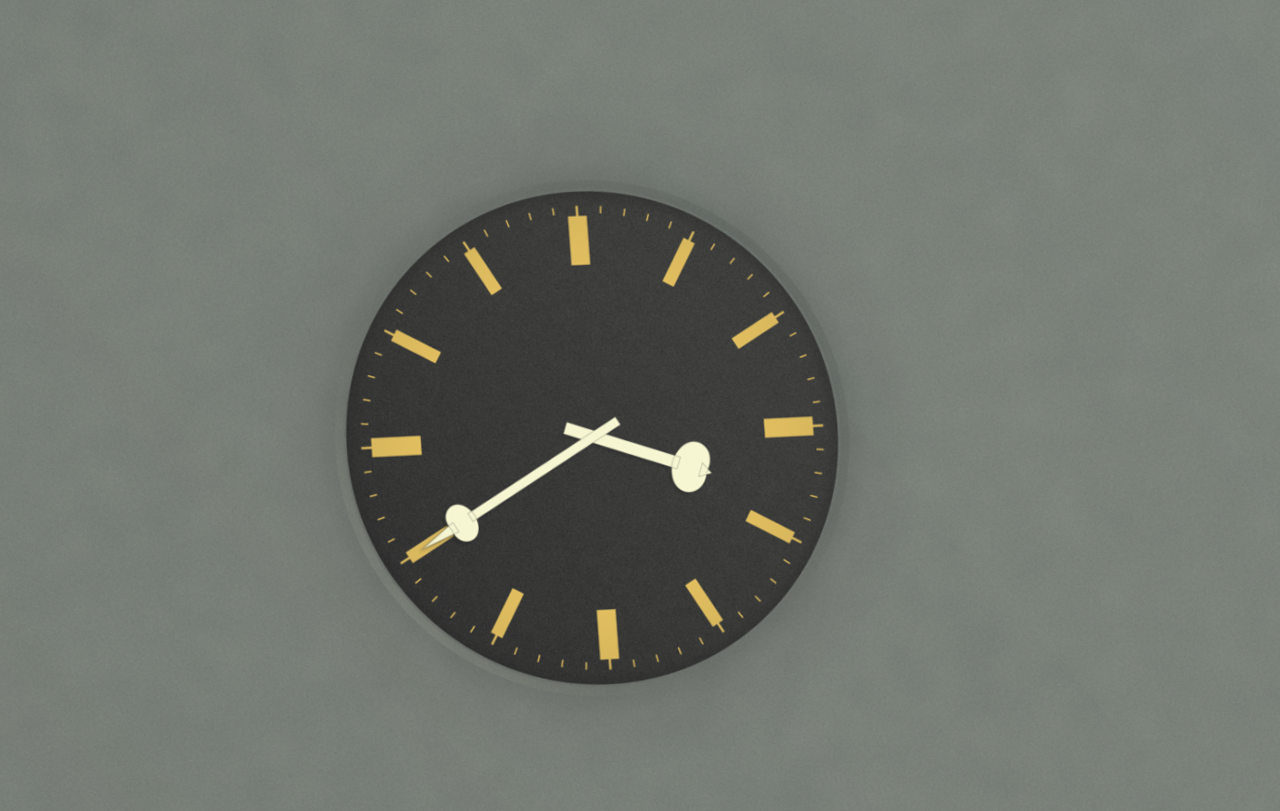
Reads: 3 h 40 min
